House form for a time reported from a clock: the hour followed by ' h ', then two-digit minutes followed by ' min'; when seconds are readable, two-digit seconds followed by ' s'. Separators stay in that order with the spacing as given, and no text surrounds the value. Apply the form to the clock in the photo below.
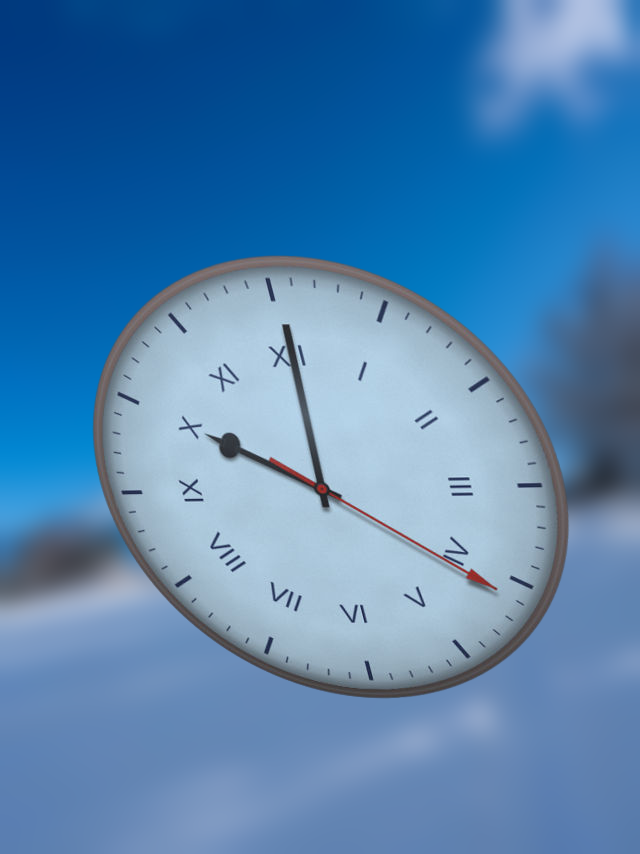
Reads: 10 h 00 min 21 s
